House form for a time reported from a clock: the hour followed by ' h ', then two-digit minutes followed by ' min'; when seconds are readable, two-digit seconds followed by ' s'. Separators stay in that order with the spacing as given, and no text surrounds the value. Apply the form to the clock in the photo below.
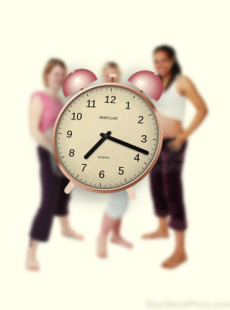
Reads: 7 h 18 min
